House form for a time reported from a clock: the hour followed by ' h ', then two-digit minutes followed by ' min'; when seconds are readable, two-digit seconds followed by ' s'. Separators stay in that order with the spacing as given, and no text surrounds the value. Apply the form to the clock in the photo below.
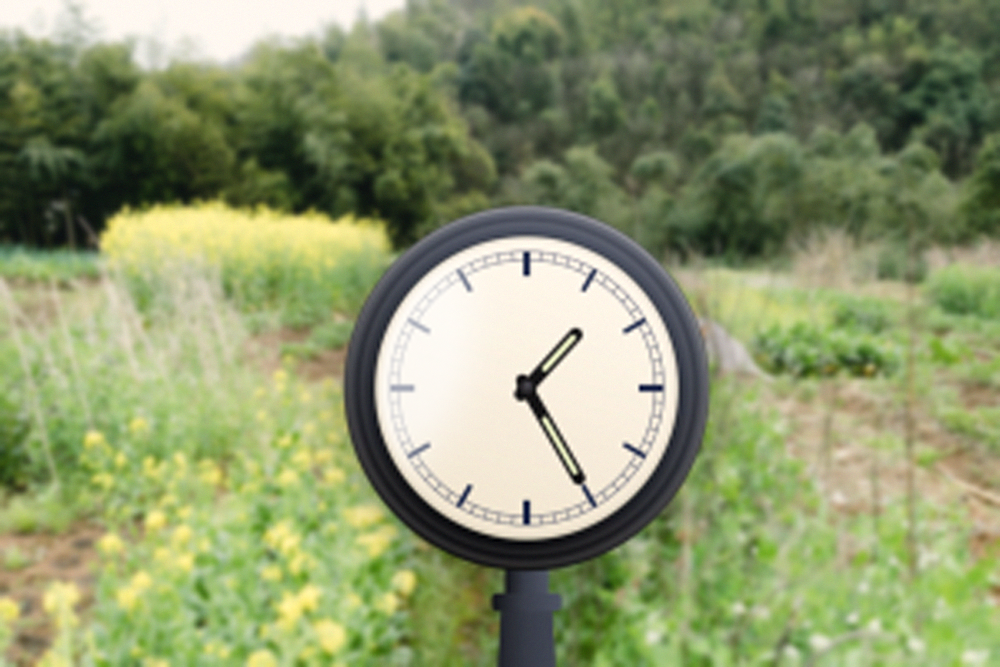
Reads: 1 h 25 min
